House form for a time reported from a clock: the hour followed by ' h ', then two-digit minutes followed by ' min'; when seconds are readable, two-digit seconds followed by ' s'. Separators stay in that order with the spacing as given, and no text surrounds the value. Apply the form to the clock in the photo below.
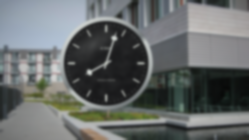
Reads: 8 h 03 min
